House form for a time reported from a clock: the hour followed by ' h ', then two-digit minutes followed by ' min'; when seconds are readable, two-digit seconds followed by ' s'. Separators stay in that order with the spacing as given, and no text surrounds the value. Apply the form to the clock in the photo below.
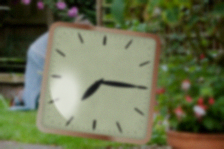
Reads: 7 h 15 min
